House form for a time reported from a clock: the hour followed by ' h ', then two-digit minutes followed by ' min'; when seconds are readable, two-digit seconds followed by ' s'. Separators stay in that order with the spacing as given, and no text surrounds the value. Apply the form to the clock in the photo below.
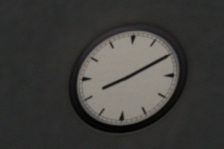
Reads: 8 h 10 min
